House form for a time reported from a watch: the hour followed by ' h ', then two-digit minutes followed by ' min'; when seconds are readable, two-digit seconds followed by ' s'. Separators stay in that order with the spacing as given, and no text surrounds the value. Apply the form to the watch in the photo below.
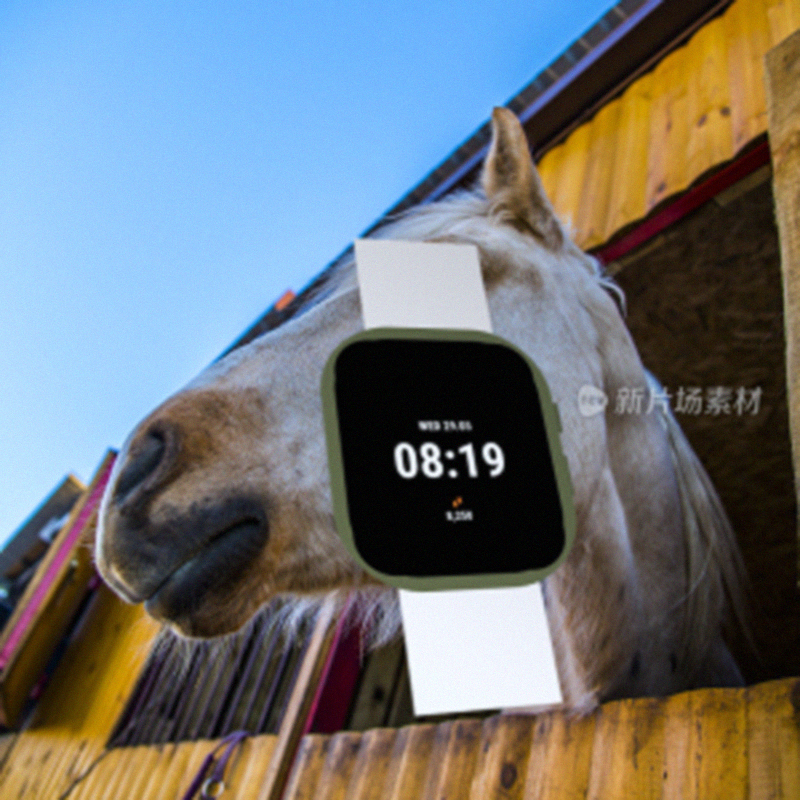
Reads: 8 h 19 min
